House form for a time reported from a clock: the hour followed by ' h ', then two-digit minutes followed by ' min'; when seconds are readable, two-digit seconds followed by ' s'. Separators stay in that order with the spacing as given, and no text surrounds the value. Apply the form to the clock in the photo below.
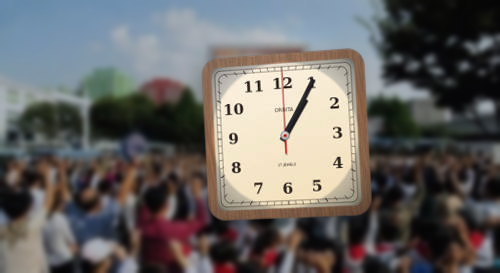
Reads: 1 h 05 min 00 s
